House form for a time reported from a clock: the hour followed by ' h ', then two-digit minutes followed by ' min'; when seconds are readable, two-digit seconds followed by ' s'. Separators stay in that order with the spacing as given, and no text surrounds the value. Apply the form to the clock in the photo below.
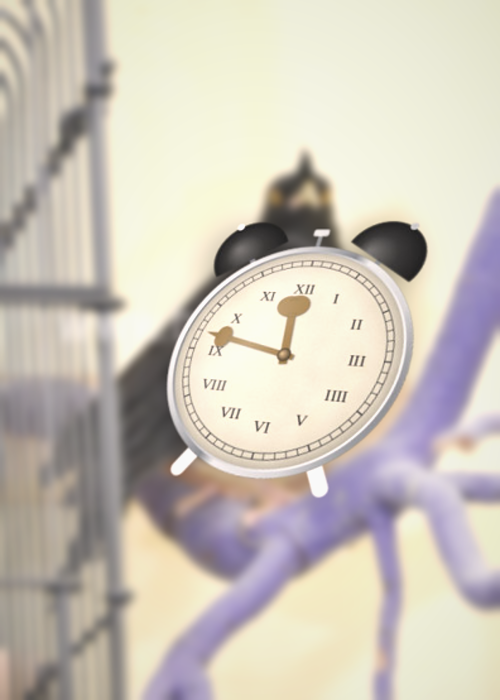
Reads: 11 h 47 min
